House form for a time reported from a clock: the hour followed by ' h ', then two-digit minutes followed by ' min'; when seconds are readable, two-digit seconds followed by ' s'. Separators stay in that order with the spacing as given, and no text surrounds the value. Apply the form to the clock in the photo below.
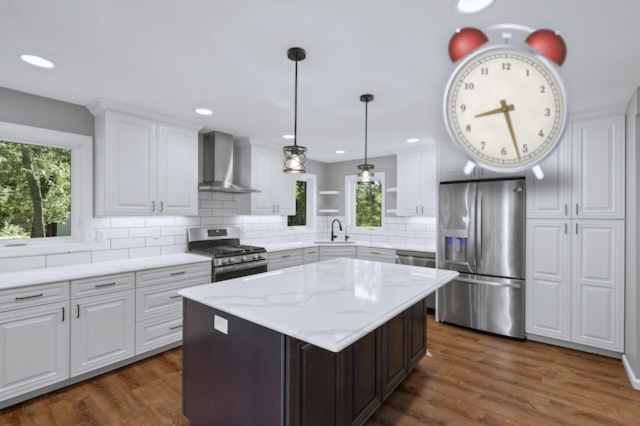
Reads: 8 h 27 min
